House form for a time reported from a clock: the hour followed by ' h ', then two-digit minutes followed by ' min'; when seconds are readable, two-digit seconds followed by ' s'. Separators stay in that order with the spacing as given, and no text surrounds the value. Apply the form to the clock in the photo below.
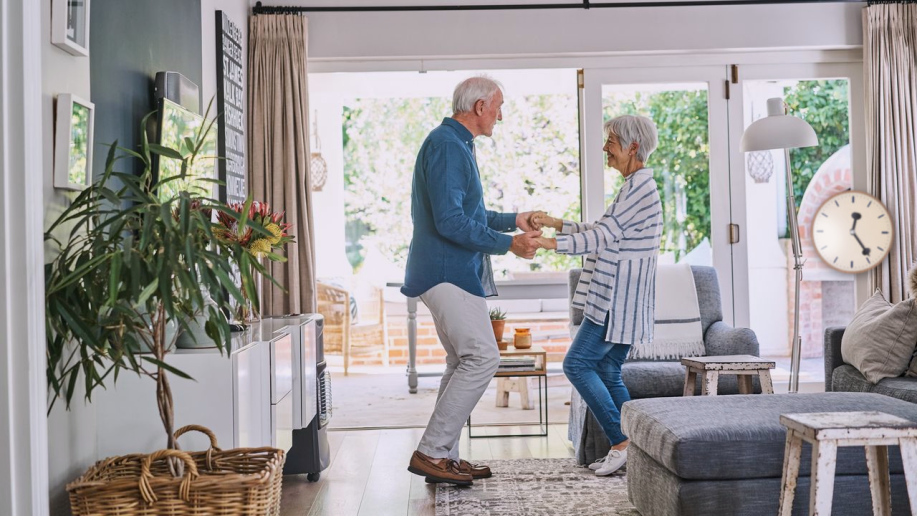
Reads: 12 h 24 min
